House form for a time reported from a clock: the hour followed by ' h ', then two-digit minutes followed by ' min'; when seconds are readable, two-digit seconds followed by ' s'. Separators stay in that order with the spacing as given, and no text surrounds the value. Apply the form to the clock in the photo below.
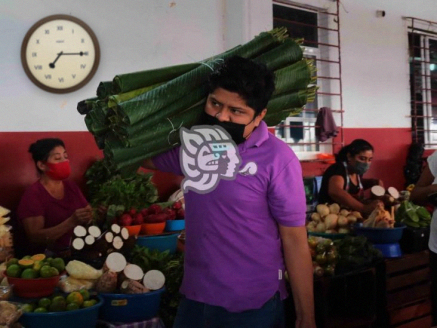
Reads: 7 h 15 min
